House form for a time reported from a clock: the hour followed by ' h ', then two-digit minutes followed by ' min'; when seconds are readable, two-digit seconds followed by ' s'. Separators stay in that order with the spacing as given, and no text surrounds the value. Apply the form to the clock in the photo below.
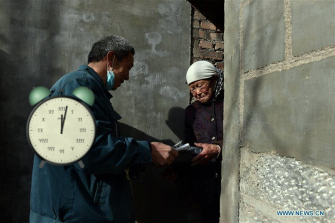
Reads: 12 h 02 min
